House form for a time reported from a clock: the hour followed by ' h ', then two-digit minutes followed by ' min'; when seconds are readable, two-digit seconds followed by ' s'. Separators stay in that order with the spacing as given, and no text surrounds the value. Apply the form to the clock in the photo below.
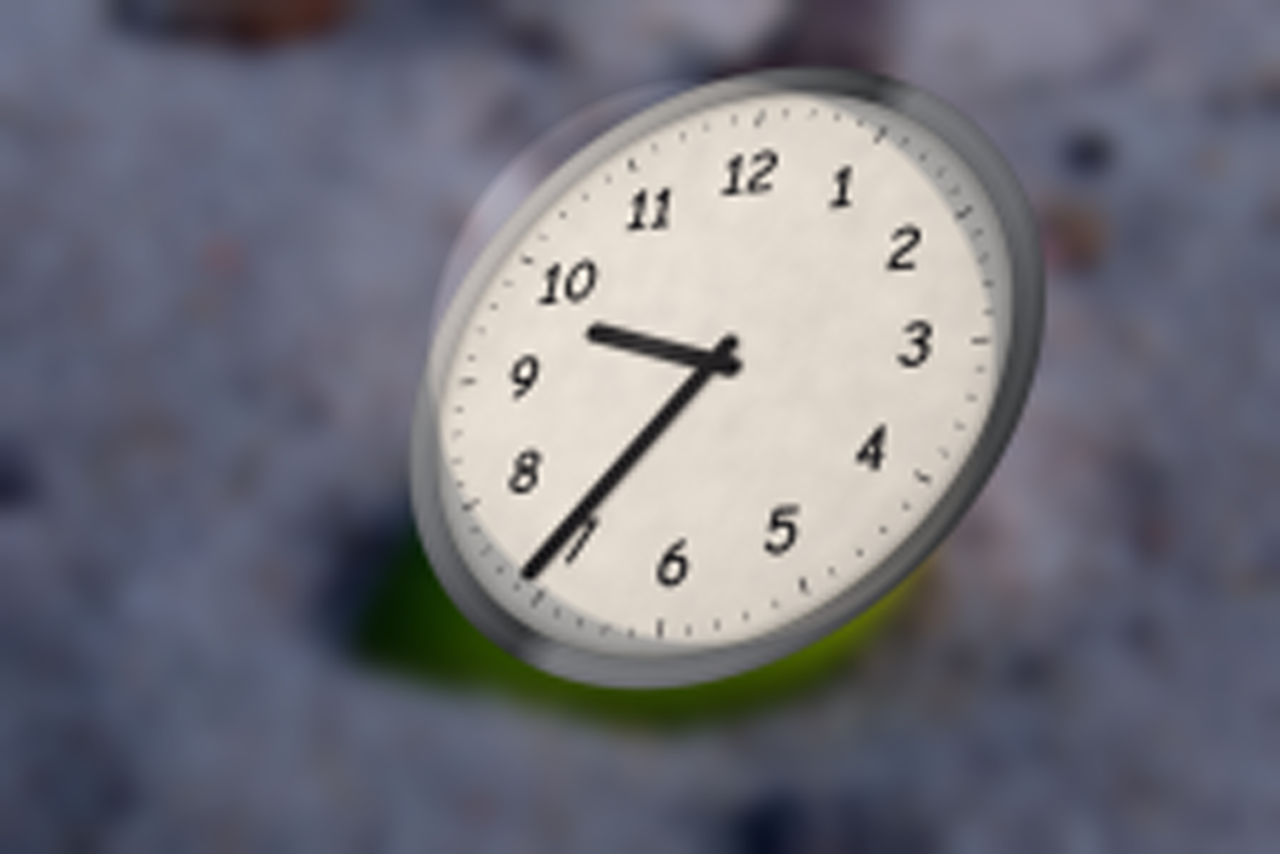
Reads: 9 h 36 min
